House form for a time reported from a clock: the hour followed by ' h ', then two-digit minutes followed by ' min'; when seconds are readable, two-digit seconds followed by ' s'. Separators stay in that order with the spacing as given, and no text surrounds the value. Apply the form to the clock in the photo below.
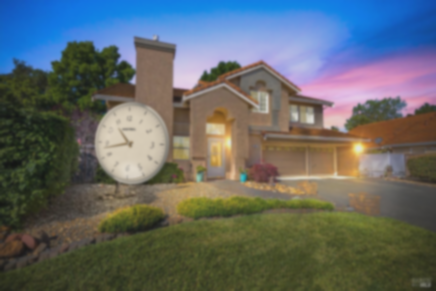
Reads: 10 h 43 min
